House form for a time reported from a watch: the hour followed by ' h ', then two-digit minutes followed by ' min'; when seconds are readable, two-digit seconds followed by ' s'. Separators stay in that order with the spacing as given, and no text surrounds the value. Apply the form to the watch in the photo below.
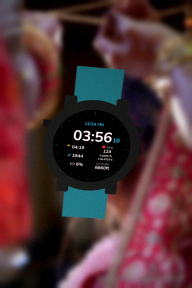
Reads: 3 h 56 min
